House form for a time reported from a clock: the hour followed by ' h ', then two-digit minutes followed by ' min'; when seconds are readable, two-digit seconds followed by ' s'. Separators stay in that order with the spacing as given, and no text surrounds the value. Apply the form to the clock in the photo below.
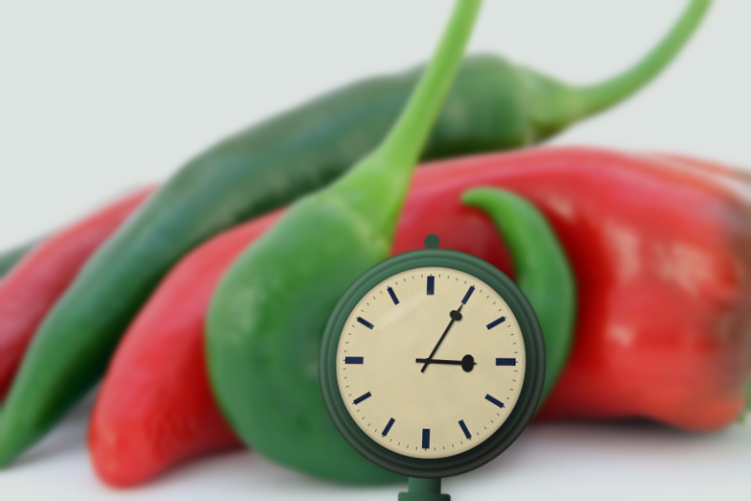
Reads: 3 h 05 min
